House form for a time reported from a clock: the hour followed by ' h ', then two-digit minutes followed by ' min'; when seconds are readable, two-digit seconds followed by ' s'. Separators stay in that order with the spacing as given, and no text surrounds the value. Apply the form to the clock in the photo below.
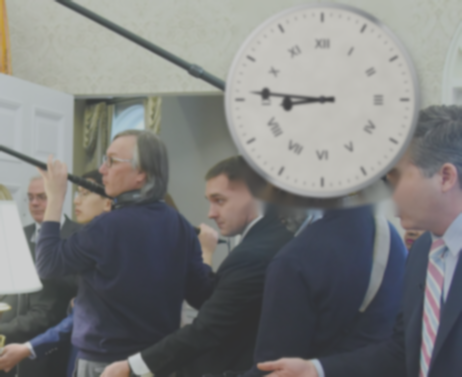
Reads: 8 h 46 min
